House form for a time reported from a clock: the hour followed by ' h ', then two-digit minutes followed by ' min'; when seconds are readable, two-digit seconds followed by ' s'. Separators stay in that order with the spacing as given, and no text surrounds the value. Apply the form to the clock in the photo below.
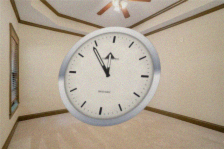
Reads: 11 h 54 min
